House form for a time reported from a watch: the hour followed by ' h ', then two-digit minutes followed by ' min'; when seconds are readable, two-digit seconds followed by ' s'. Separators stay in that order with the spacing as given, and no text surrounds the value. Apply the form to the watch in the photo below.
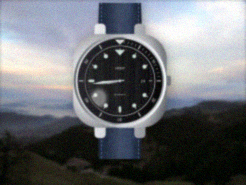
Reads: 8 h 44 min
